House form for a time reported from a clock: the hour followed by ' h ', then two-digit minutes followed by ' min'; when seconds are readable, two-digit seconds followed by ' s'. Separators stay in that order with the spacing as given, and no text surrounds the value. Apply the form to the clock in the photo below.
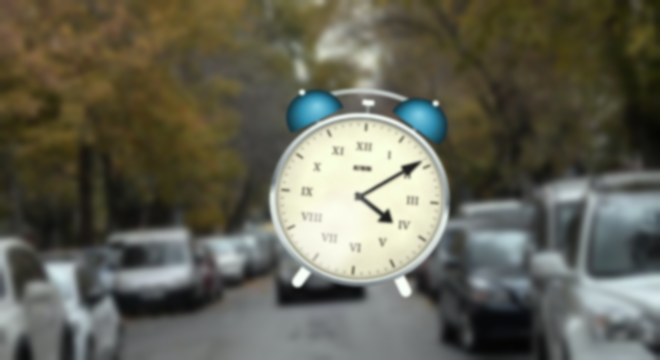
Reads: 4 h 09 min
